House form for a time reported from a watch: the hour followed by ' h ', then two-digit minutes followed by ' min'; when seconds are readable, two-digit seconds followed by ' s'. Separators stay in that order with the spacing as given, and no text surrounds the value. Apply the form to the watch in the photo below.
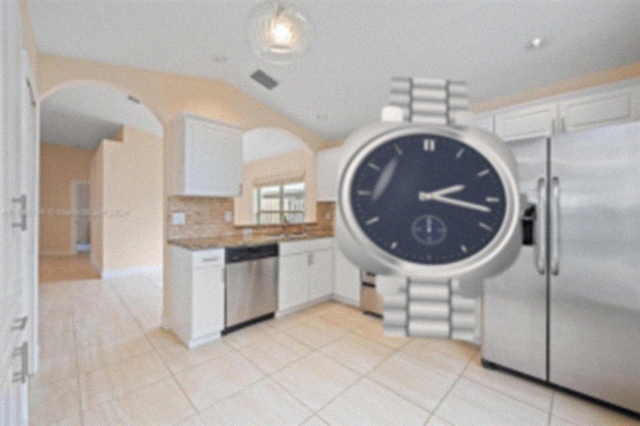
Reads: 2 h 17 min
